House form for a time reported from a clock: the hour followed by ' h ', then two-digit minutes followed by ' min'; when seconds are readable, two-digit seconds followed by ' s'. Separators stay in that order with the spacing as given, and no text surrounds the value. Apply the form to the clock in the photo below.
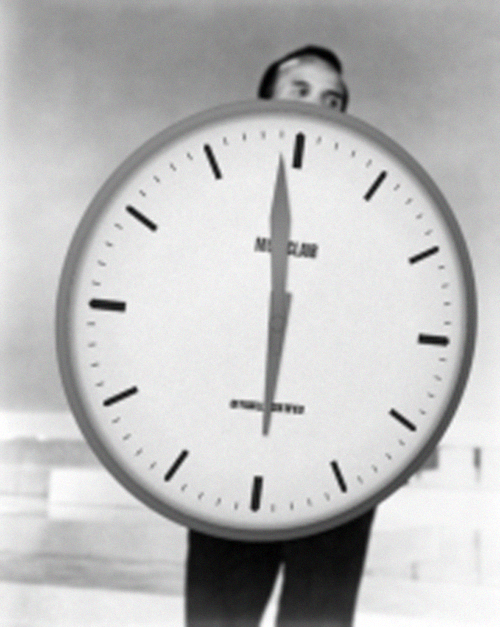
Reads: 5 h 59 min
